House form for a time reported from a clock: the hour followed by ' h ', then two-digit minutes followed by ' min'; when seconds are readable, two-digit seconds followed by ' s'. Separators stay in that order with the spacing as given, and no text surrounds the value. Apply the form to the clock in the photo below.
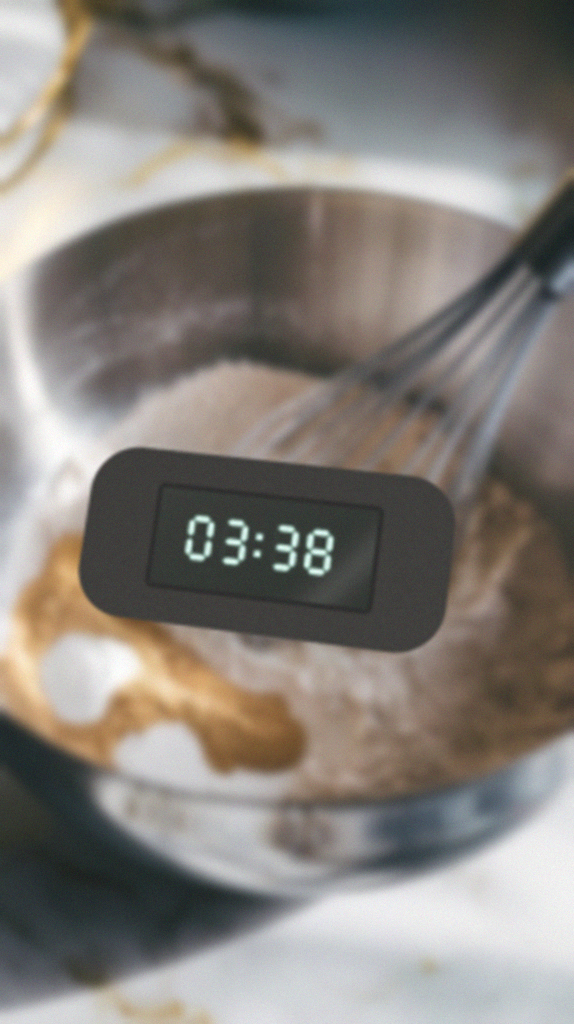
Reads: 3 h 38 min
